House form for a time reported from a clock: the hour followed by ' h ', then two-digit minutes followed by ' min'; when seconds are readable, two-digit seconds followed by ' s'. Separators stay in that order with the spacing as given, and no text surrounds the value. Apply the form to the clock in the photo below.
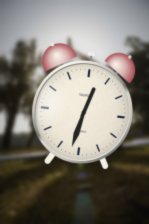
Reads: 12 h 32 min
